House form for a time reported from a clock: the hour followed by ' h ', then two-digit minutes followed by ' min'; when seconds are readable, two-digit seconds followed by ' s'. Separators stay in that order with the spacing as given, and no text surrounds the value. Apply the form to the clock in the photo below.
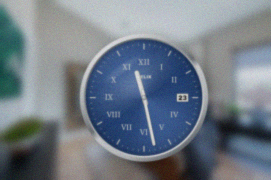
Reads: 11 h 28 min
